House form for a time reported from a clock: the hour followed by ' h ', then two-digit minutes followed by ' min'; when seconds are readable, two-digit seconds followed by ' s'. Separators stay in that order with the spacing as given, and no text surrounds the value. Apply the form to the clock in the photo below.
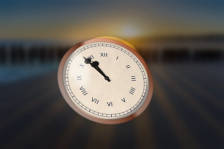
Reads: 10 h 53 min
